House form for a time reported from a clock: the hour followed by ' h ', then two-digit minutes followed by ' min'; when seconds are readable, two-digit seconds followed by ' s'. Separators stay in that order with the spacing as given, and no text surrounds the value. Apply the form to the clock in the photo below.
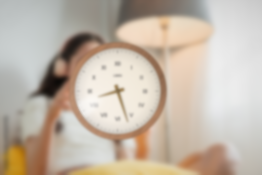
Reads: 8 h 27 min
